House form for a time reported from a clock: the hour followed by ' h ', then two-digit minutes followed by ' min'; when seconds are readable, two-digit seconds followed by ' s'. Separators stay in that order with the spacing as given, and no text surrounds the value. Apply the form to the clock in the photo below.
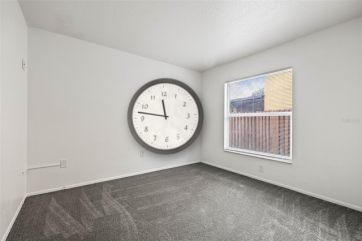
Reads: 11 h 47 min
